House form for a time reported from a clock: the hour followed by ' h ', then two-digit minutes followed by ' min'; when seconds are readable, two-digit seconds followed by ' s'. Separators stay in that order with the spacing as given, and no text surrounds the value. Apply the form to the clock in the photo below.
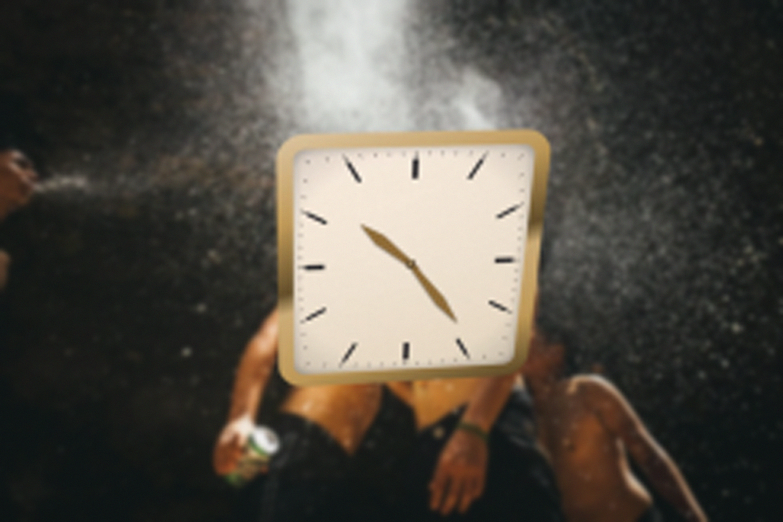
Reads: 10 h 24 min
